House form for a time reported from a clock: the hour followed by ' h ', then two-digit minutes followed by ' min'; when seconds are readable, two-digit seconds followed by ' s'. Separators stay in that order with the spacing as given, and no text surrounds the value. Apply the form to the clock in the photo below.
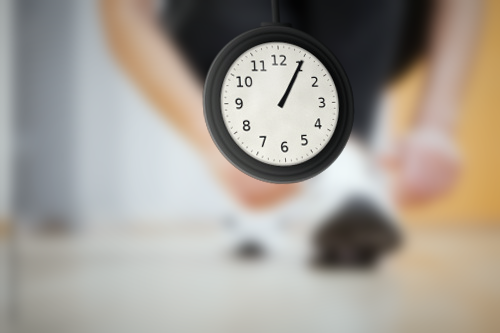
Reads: 1 h 05 min
